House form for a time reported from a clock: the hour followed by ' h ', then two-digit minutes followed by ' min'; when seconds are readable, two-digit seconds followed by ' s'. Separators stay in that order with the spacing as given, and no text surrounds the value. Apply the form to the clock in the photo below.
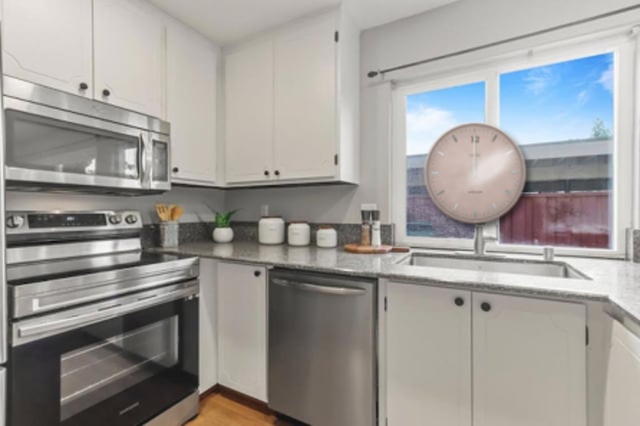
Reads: 12 h 00 min
